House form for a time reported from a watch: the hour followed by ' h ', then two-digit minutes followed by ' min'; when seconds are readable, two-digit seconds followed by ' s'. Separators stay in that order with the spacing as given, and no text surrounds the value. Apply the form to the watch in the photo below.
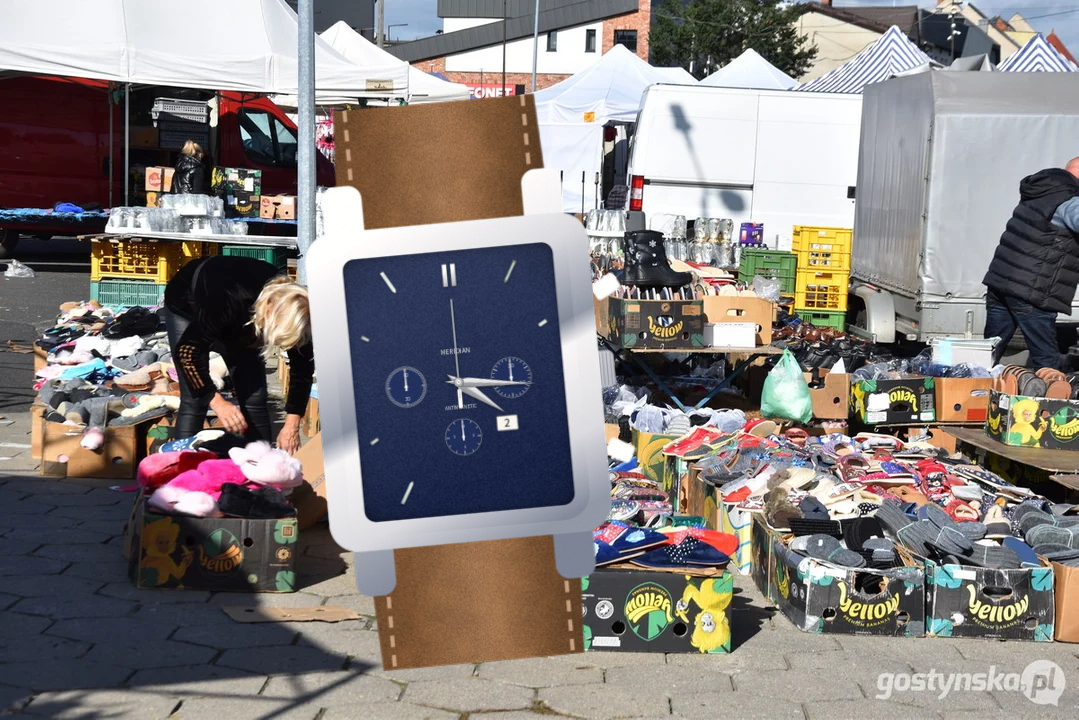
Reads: 4 h 16 min
